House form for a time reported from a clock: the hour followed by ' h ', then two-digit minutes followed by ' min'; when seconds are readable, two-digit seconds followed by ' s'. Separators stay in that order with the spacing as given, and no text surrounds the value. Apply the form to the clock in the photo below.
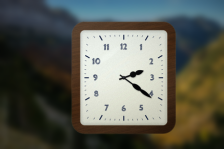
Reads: 2 h 21 min
